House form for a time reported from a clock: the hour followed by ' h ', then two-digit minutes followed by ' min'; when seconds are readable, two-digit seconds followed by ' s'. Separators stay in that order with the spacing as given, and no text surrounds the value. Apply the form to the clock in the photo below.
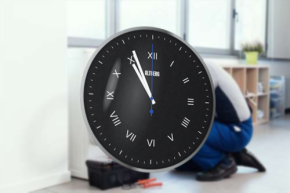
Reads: 10 h 56 min 00 s
